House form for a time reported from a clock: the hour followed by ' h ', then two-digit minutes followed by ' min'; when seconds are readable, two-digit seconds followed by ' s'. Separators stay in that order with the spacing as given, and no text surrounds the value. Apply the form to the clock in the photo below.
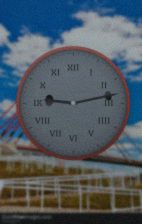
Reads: 9 h 13 min
